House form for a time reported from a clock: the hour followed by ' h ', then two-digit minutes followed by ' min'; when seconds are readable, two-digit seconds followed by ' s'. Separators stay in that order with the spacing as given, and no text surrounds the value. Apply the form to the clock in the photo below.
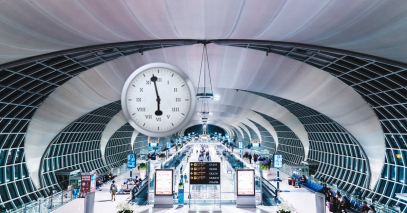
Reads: 5 h 58 min
